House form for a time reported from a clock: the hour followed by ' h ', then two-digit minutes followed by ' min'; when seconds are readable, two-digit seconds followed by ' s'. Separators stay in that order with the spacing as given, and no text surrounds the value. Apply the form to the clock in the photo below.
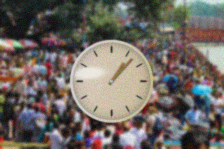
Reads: 1 h 07 min
